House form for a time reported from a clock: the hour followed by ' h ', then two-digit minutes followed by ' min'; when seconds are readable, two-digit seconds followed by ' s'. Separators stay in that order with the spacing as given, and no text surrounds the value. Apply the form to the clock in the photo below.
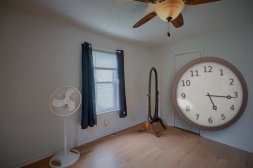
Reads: 5 h 16 min
